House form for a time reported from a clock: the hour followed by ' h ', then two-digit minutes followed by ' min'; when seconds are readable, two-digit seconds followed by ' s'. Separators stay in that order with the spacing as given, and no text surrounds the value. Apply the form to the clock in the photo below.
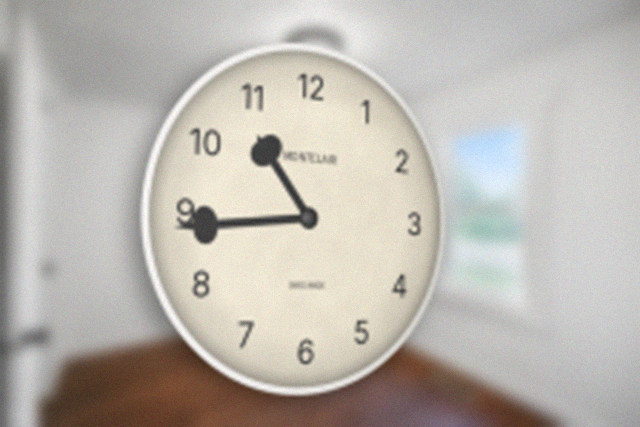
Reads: 10 h 44 min
